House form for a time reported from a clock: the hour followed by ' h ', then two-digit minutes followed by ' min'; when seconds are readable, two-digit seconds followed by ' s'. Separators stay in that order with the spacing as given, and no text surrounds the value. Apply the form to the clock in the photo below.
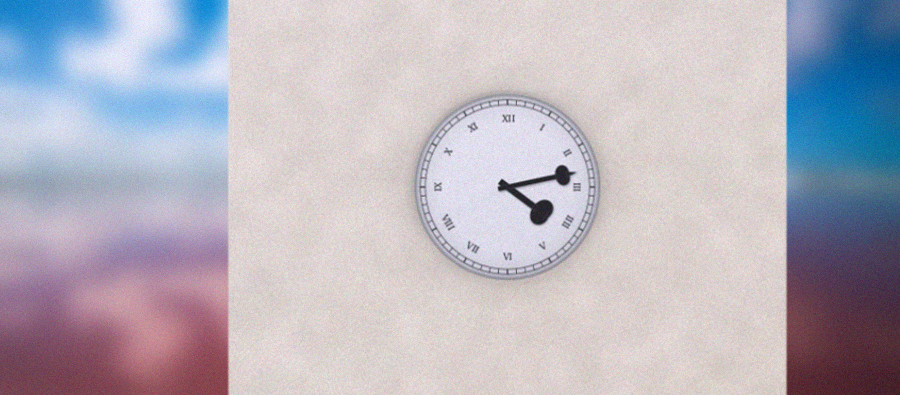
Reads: 4 h 13 min
